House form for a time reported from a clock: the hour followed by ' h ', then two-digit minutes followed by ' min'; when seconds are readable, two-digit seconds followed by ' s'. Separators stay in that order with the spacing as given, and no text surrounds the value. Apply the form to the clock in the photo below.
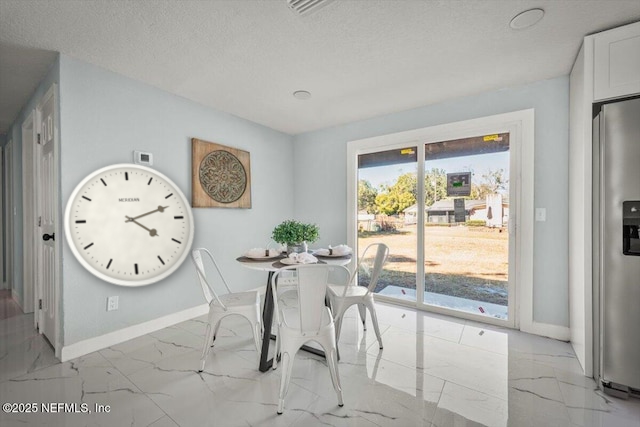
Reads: 4 h 12 min
